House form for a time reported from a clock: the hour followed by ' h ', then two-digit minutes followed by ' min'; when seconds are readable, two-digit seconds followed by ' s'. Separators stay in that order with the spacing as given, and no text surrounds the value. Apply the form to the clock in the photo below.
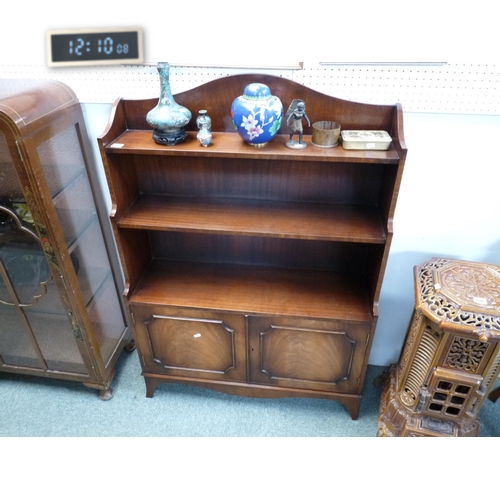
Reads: 12 h 10 min
